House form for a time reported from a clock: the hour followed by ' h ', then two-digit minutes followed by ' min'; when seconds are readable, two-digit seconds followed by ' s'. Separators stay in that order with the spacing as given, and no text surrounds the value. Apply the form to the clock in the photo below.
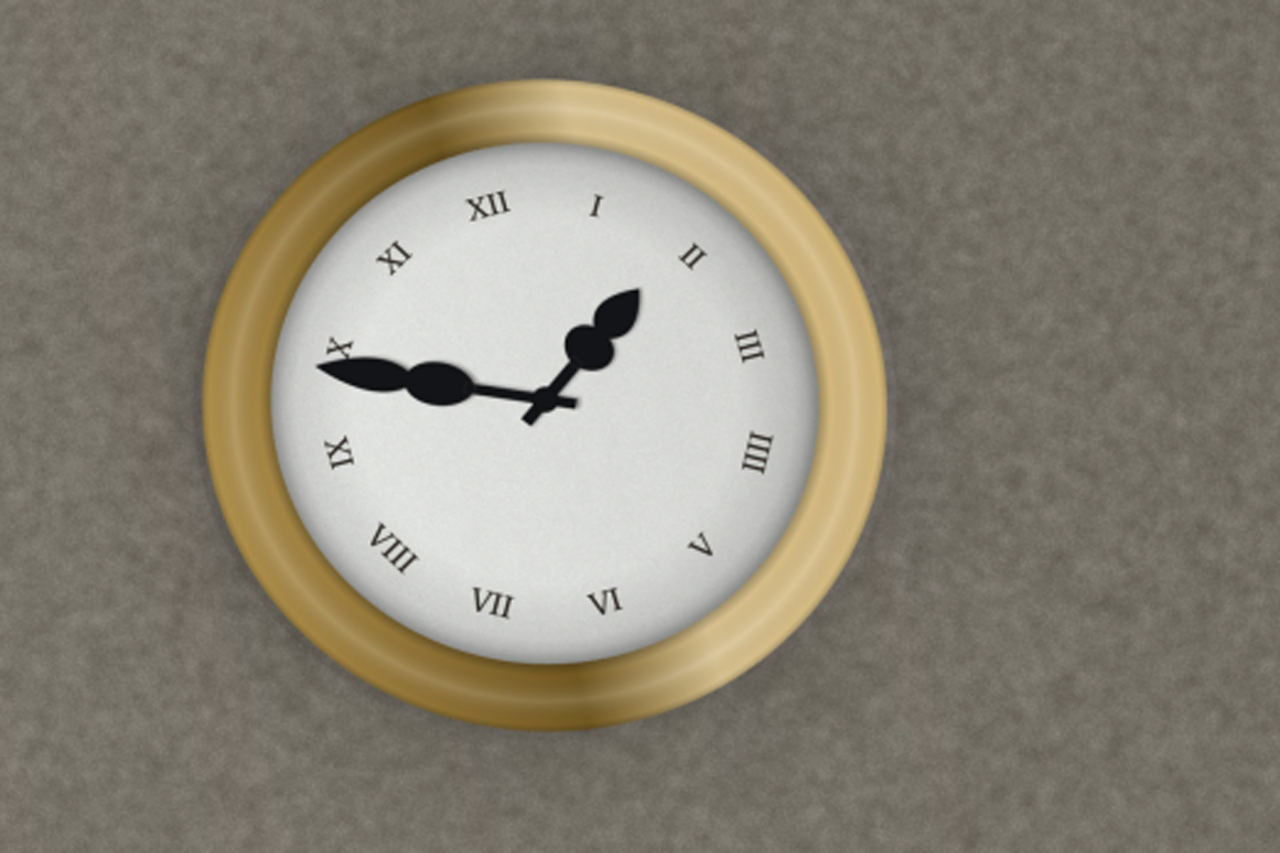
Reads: 1 h 49 min
